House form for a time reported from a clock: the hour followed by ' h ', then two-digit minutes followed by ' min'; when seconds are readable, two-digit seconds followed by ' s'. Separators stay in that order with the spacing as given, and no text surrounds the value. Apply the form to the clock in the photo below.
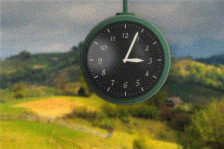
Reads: 3 h 04 min
